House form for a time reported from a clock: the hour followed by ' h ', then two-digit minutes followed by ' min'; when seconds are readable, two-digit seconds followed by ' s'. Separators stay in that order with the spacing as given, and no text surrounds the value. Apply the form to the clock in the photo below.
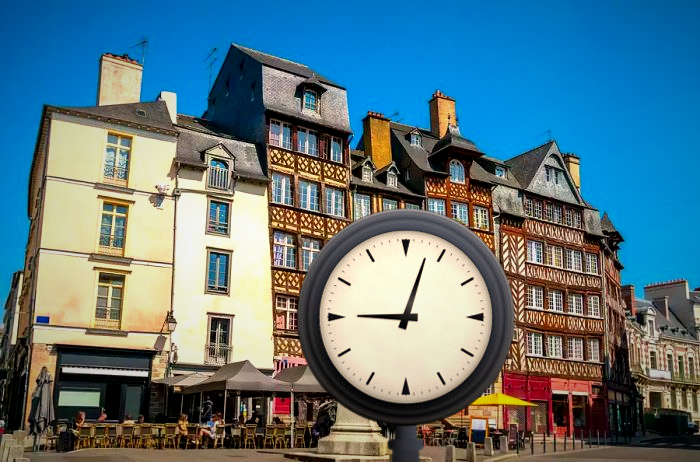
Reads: 9 h 03 min
